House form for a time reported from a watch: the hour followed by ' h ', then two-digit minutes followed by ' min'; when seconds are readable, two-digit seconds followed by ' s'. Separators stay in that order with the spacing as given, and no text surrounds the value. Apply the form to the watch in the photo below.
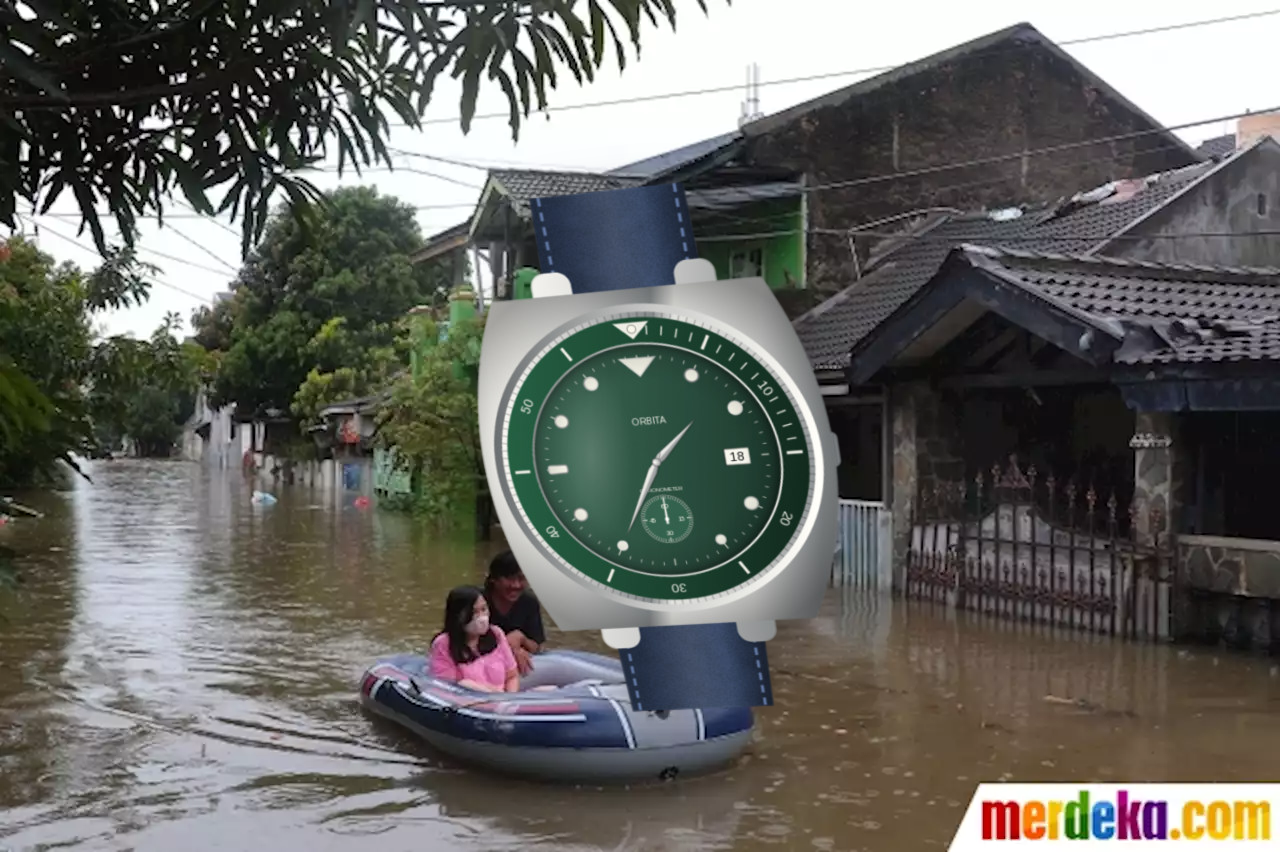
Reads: 1 h 35 min
